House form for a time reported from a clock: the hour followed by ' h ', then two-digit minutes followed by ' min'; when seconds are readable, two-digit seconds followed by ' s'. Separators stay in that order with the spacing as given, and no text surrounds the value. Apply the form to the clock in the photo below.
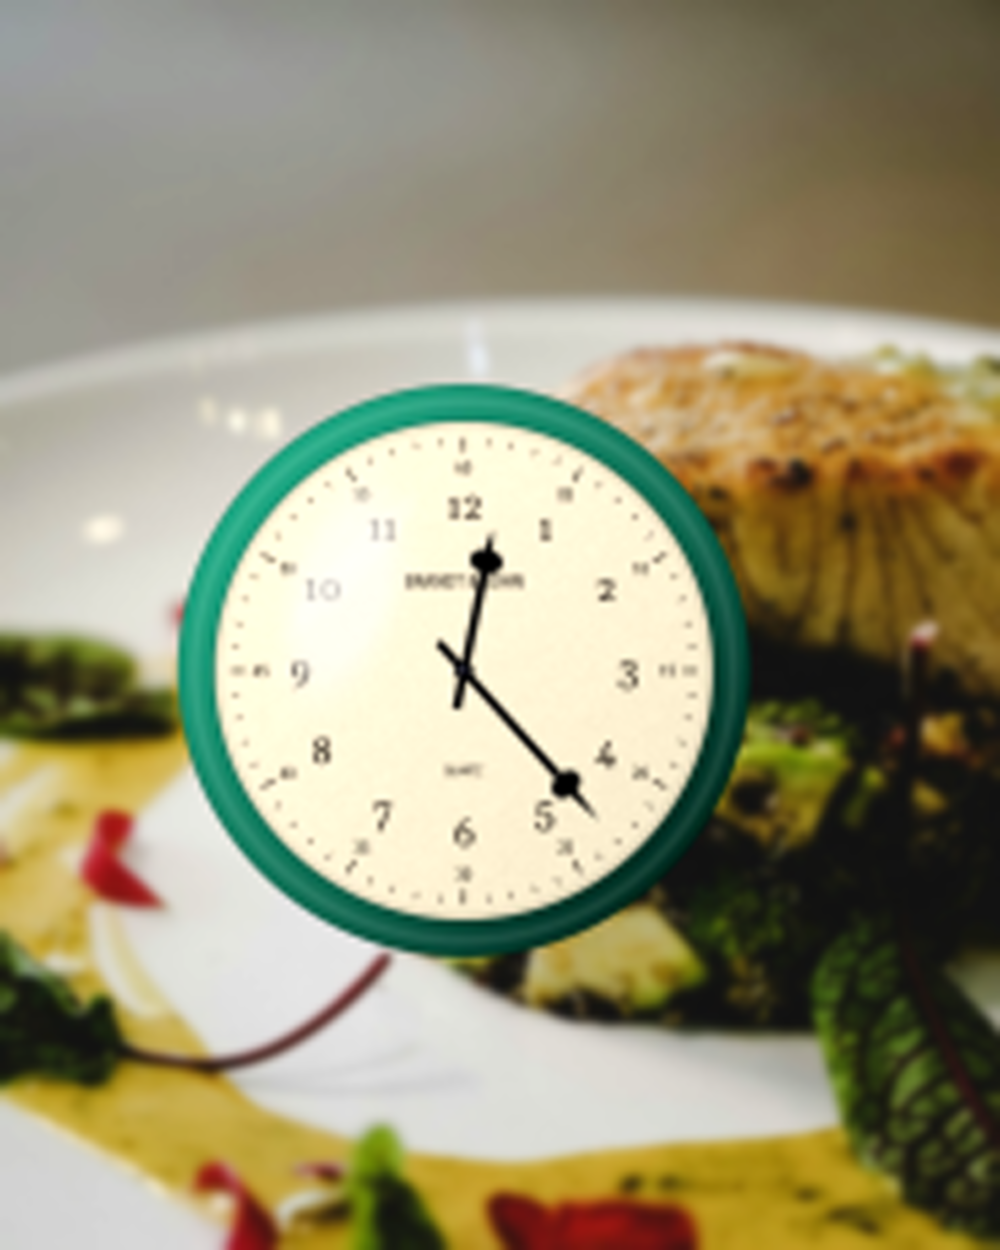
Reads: 12 h 23 min
